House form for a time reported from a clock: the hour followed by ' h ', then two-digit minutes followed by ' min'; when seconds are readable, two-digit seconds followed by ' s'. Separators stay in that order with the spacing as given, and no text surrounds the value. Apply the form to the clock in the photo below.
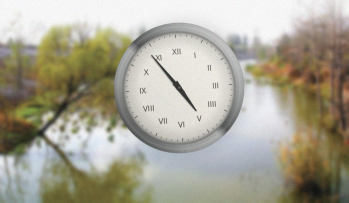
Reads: 4 h 54 min
